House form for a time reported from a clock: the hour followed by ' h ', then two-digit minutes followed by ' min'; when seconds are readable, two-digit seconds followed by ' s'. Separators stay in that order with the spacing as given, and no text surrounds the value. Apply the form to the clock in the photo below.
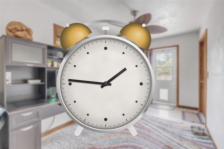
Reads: 1 h 46 min
